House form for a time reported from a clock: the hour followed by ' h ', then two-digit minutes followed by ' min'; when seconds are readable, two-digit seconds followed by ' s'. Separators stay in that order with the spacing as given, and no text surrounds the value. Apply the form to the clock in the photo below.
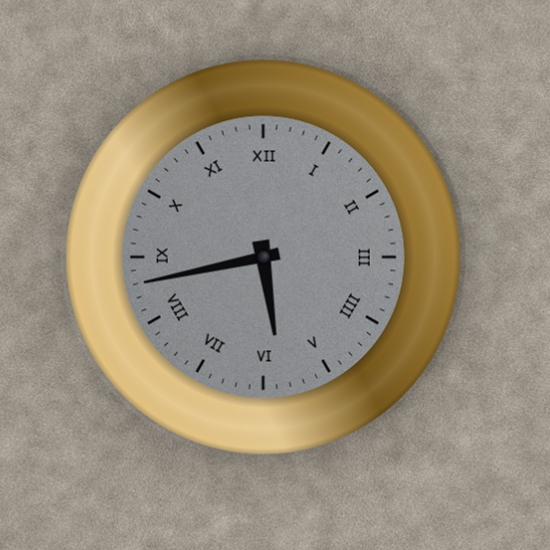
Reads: 5 h 43 min
